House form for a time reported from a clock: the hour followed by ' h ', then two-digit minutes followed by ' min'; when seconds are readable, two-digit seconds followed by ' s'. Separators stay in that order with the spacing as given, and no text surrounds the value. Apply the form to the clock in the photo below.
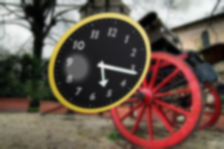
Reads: 5 h 16 min
